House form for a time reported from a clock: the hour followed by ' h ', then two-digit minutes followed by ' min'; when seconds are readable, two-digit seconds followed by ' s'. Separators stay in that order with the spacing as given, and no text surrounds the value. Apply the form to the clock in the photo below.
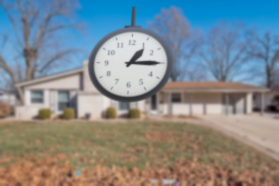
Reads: 1 h 15 min
